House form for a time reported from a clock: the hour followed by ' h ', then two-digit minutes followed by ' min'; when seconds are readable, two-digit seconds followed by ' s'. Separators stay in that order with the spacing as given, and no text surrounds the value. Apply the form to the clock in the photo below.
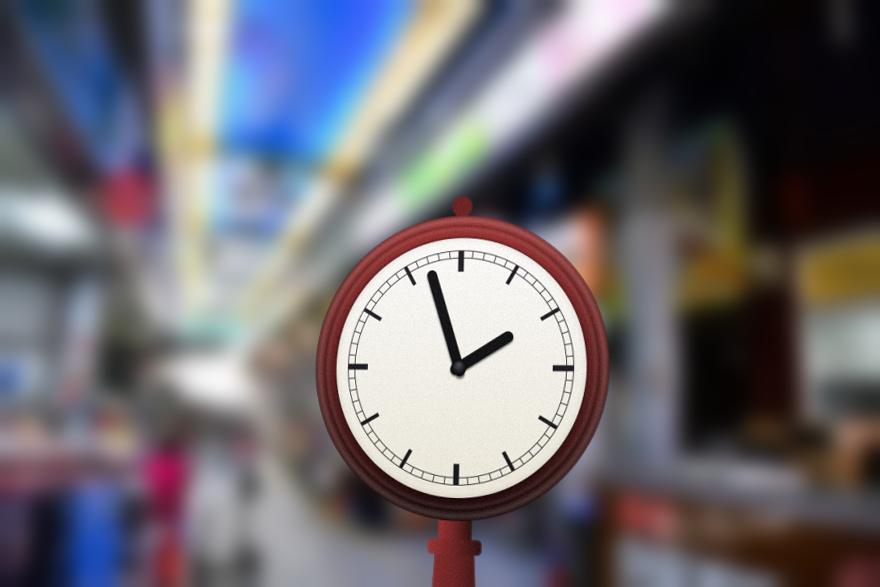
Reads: 1 h 57 min
